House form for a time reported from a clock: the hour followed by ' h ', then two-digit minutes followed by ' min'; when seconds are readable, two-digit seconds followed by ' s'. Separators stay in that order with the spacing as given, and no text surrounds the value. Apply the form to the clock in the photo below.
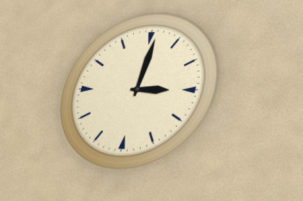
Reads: 3 h 01 min
